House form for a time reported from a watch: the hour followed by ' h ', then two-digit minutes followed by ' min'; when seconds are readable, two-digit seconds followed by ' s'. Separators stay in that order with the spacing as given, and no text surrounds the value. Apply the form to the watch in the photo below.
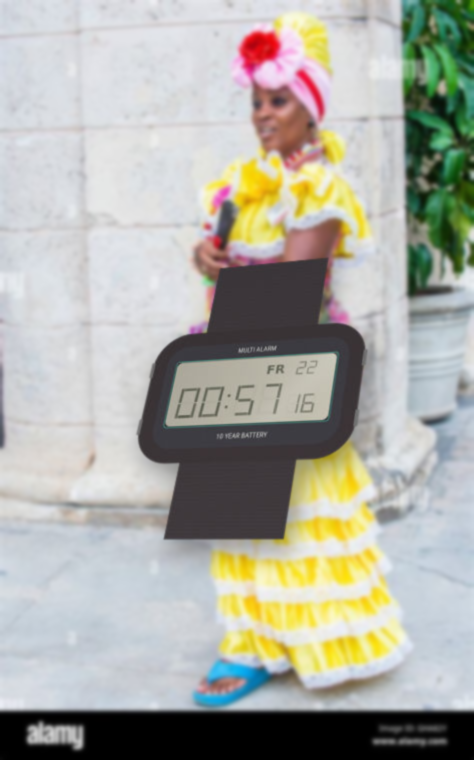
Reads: 0 h 57 min 16 s
